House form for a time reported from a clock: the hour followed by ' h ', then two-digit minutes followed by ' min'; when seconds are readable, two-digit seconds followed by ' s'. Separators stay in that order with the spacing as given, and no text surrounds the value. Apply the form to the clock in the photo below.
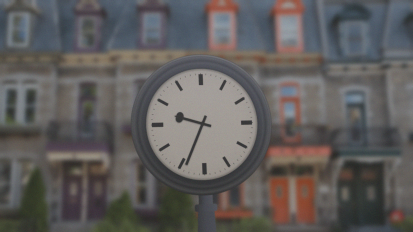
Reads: 9 h 34 min
